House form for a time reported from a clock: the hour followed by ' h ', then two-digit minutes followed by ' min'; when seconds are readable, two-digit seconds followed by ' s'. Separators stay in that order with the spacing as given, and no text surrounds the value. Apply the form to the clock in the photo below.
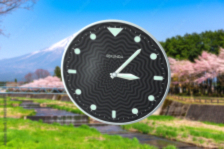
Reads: 3 h 07 min
